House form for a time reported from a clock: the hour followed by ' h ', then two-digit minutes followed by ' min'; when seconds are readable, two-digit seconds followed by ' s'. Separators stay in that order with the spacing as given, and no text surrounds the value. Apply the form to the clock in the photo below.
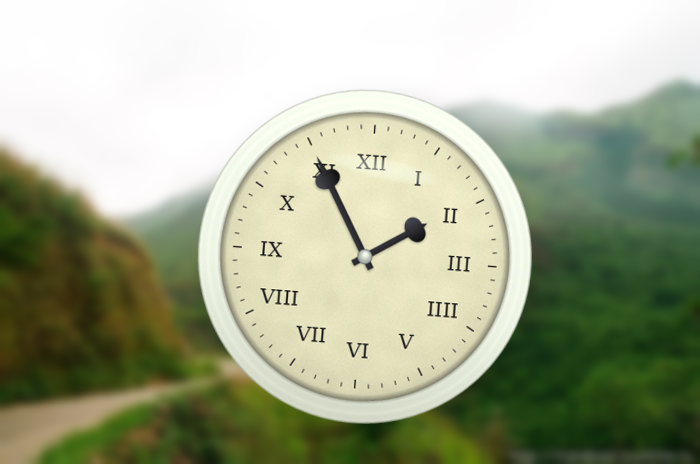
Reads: 1 h 55 min
